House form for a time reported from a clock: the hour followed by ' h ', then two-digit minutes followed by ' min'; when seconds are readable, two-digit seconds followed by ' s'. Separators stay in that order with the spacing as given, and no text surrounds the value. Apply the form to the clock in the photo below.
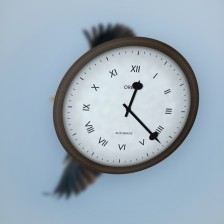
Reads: 12 h 22 min
